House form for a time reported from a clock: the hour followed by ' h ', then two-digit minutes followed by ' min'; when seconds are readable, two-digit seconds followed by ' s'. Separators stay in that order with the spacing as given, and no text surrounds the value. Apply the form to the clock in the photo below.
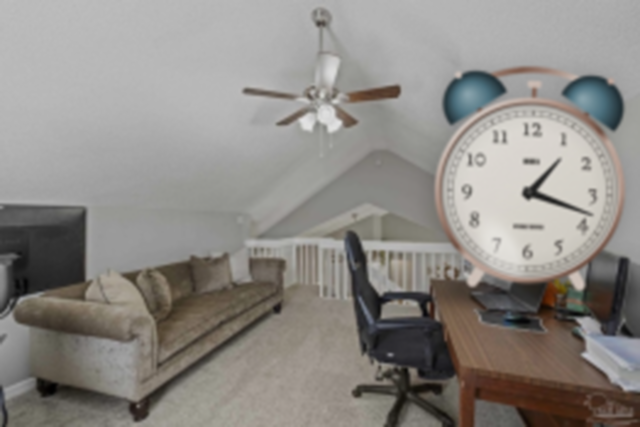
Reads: 1 h 18 min
